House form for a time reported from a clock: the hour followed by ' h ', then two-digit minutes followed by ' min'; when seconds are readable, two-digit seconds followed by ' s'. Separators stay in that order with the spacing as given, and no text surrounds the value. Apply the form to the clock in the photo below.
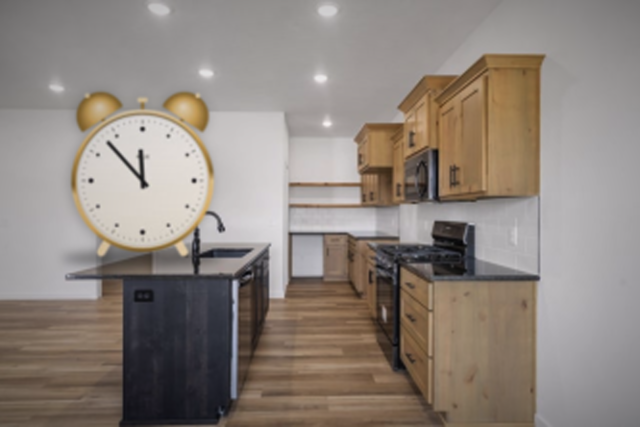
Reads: 11 h 53 min
